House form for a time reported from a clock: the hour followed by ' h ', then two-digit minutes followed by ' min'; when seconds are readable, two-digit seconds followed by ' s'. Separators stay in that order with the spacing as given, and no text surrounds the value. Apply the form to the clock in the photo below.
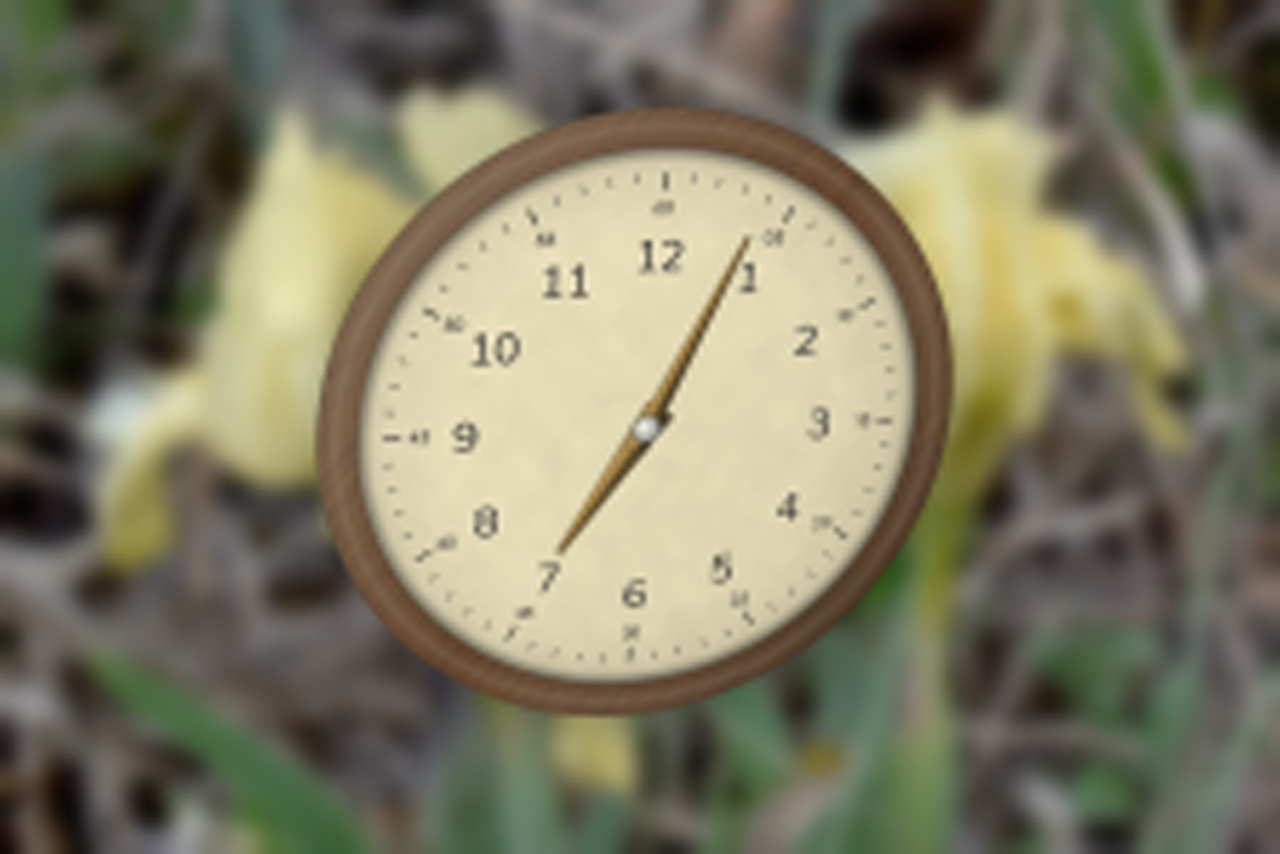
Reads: 7 h 04 min
